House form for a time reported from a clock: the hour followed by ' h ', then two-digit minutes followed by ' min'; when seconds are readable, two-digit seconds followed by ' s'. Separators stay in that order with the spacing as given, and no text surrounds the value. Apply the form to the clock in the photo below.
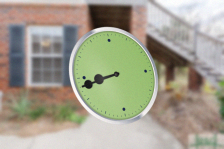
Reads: 8 h 43 min
